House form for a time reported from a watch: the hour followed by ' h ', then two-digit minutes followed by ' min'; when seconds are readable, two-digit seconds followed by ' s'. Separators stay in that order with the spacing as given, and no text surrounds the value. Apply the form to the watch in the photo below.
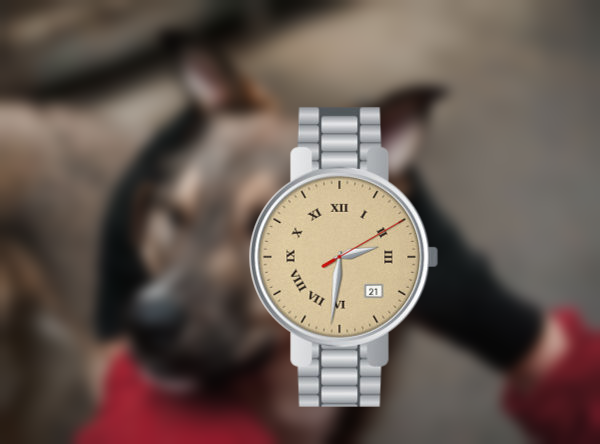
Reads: 2 h 31 min 10 s
